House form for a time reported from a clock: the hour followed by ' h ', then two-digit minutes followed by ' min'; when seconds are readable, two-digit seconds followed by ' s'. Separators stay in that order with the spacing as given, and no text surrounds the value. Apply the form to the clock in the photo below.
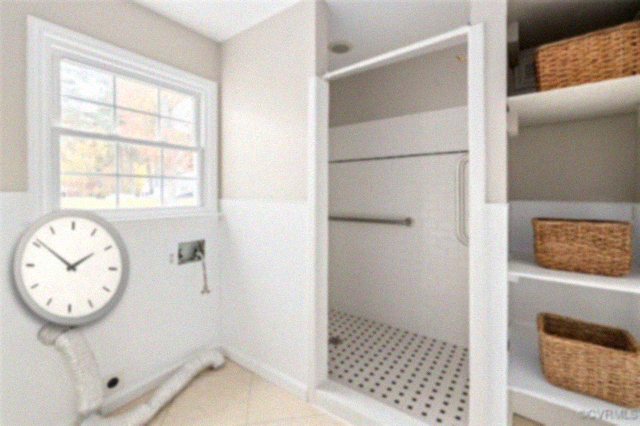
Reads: 1 h 51 min
